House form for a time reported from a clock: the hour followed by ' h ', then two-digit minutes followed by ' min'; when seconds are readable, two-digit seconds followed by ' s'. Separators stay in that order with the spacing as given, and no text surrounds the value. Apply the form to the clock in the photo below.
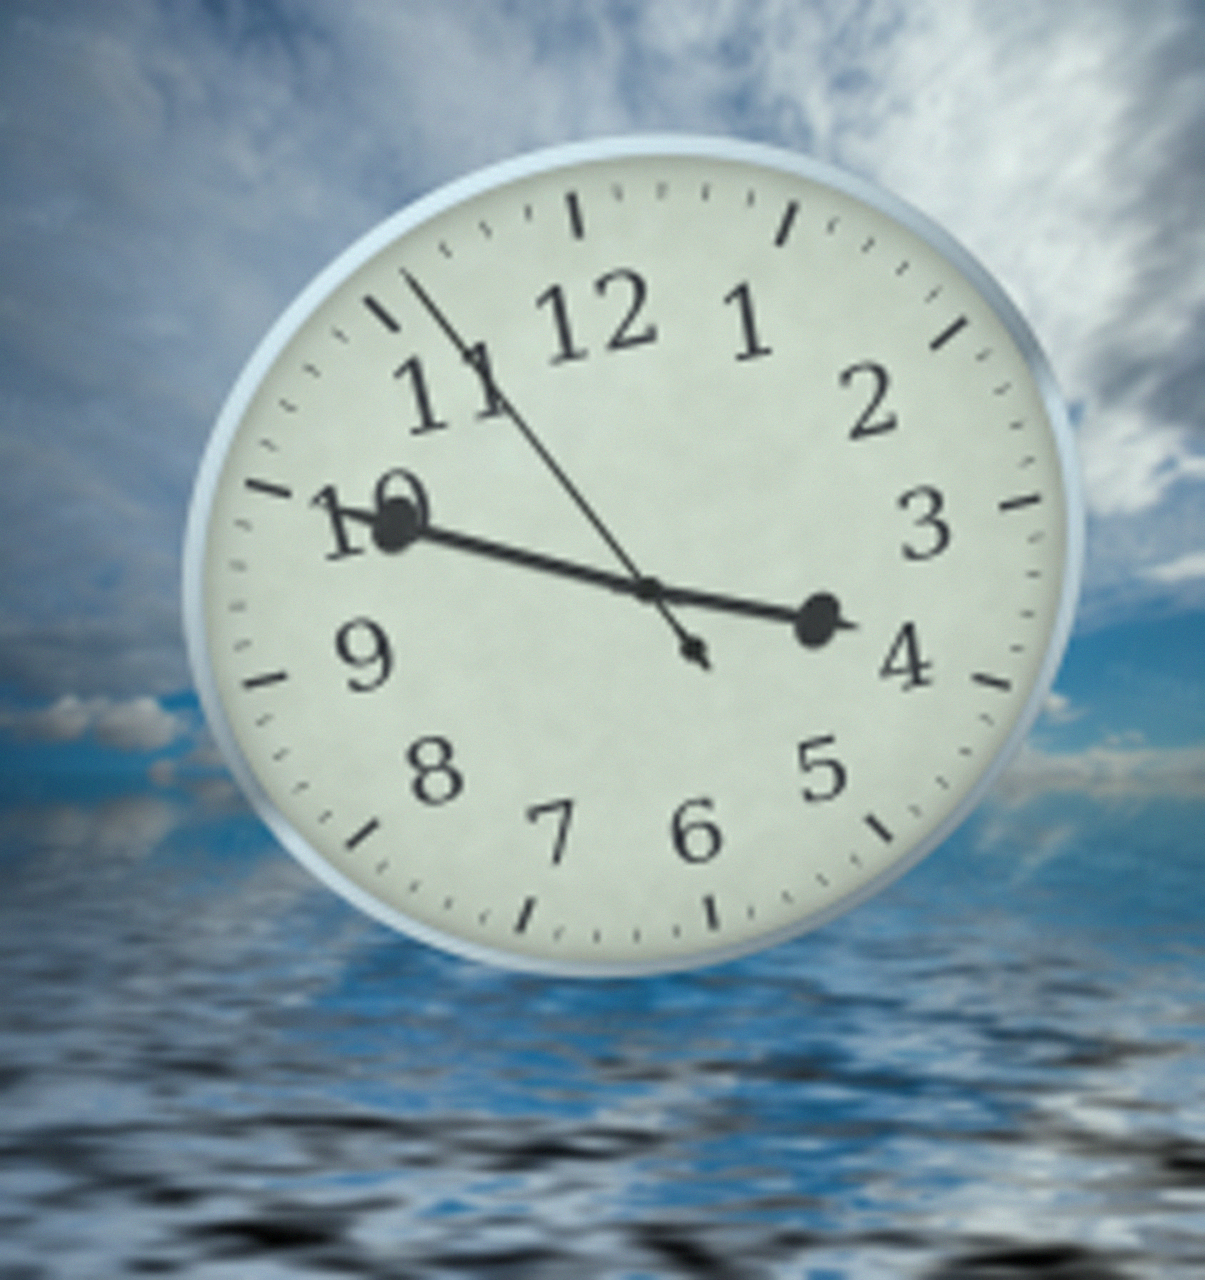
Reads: 3 h 49 min 56 s
